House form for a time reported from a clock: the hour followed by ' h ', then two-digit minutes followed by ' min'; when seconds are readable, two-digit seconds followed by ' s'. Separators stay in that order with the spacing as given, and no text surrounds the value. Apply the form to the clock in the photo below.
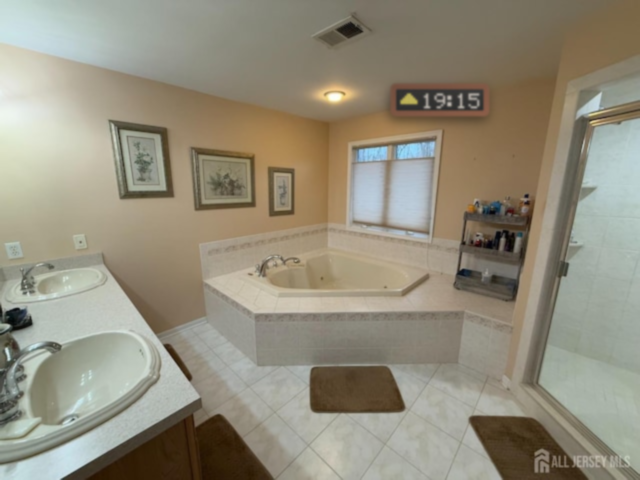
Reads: 19 h 15 min
